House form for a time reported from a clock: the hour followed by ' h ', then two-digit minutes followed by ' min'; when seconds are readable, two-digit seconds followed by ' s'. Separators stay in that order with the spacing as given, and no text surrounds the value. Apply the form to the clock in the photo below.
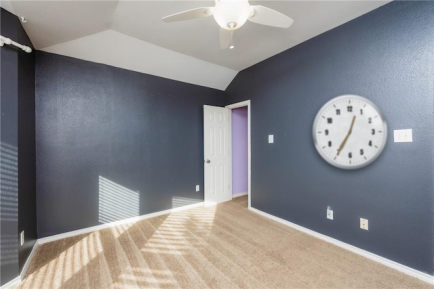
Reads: 12 h 35 min
